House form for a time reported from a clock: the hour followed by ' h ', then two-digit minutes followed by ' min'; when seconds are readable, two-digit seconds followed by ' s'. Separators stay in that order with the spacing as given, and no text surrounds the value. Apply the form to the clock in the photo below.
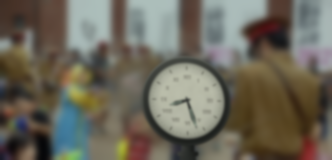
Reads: 8 h 27 min
